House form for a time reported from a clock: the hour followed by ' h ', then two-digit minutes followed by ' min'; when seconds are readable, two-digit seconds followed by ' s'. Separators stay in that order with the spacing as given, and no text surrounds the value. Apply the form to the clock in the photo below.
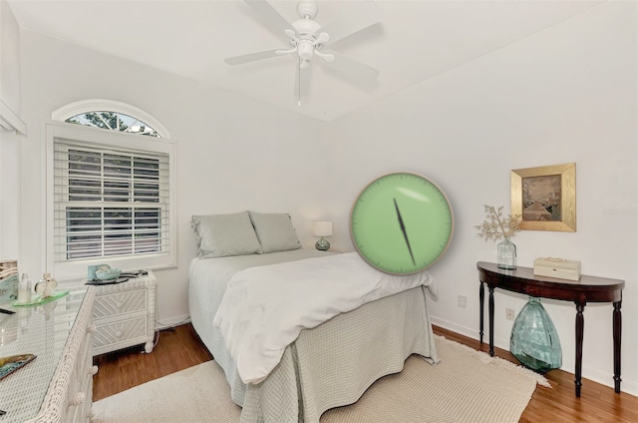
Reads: 11 h 27 min
